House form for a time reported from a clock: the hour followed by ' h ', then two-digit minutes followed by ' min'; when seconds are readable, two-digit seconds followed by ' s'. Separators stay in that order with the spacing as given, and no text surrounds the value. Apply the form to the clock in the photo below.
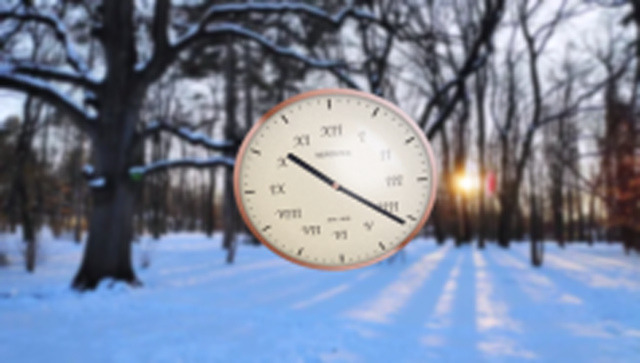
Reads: 10 h 21 min
